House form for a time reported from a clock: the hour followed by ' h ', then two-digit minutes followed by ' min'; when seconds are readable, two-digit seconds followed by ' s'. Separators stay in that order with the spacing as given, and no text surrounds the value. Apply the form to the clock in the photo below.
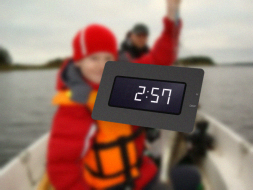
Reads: 2 h 57 min
